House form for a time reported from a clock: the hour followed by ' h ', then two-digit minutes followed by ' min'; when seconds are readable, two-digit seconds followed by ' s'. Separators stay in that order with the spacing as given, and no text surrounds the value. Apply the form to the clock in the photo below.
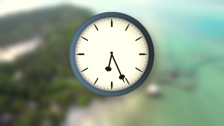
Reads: 6 h 26 min
